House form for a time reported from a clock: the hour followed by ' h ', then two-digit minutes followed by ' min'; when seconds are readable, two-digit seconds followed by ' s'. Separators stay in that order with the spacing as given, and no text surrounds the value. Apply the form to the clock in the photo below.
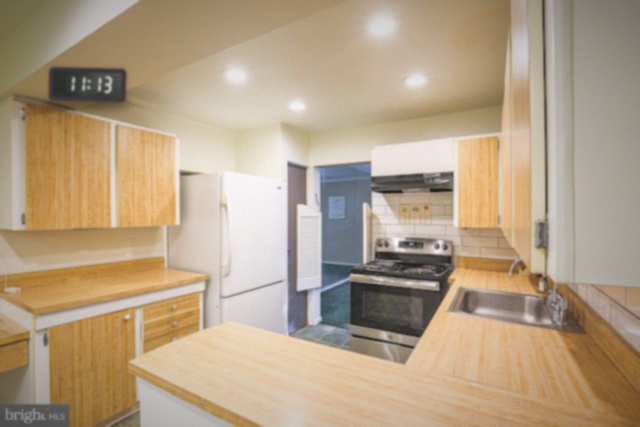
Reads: 11 h 13 min
